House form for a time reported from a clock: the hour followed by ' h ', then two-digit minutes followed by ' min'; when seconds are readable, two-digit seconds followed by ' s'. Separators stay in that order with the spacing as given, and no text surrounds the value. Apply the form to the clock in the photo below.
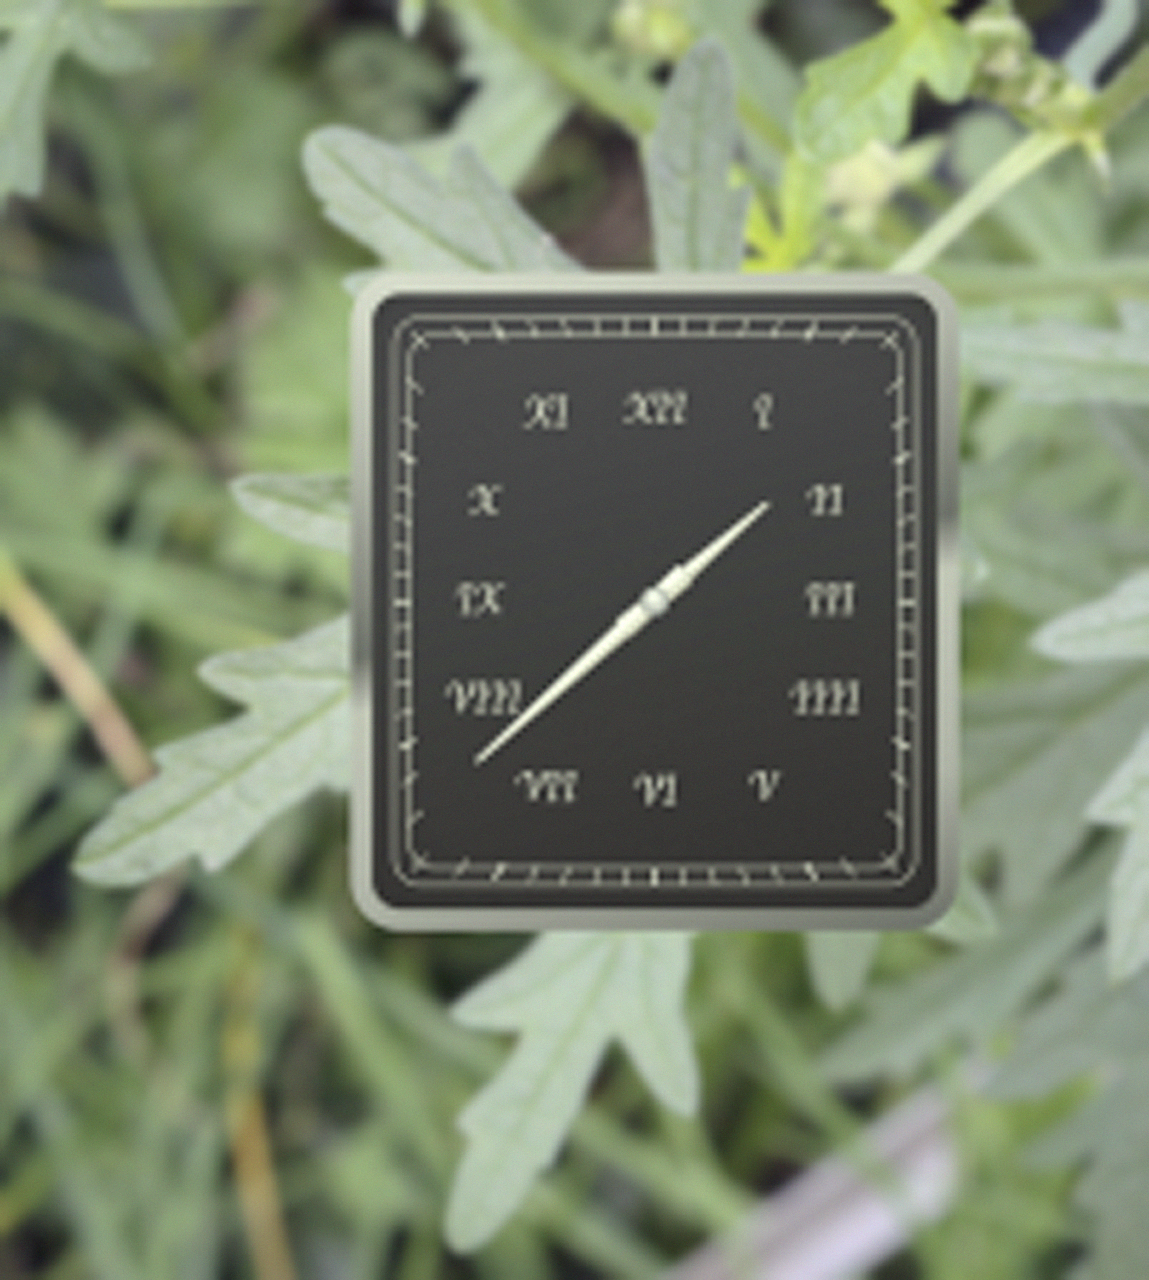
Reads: 1 h 38 min
